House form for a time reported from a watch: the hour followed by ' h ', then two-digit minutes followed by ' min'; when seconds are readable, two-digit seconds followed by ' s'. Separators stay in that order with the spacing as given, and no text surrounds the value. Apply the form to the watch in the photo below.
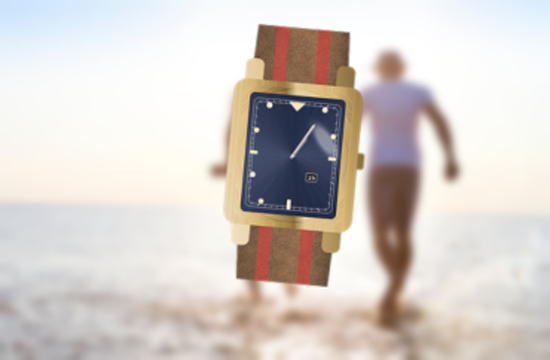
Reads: 1 h 05 min
